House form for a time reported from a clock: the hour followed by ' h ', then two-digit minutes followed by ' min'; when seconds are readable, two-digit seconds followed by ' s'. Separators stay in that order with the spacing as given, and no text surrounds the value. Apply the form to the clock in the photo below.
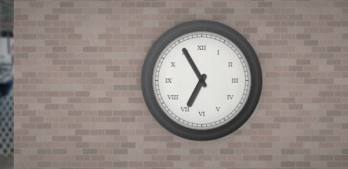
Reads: 6 h 55 min
